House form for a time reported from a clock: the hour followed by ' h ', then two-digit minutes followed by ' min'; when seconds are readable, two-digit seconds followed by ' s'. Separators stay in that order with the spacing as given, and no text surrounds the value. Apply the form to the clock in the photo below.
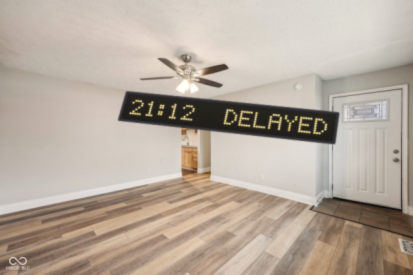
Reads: 21 h 12 min
